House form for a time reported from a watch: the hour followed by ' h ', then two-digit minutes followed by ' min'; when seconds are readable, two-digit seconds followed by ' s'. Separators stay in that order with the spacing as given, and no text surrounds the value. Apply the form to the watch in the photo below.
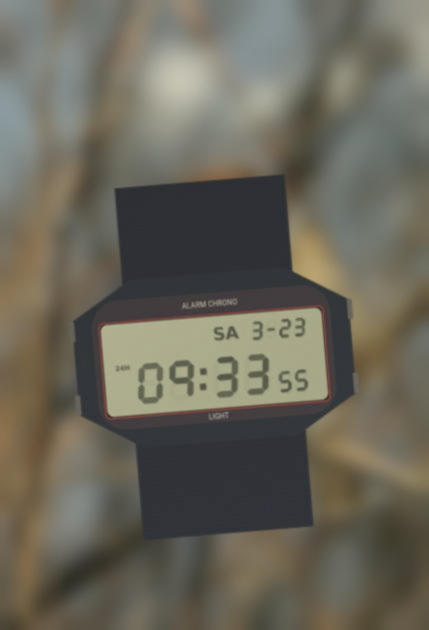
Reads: 9 h 33 min 55 s
